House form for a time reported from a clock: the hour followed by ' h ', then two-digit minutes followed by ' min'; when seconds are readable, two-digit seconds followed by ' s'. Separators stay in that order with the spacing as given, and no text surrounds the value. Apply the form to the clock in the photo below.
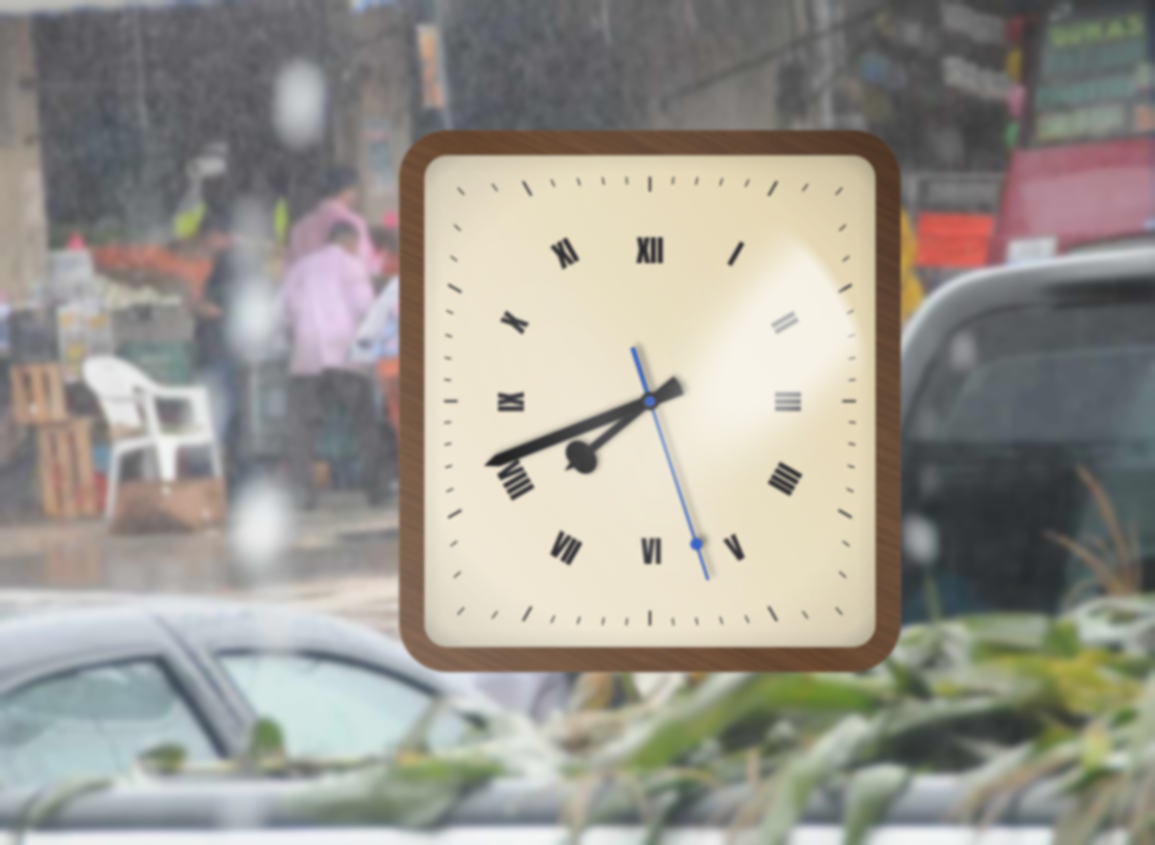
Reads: 7 h 41 min 27 s
